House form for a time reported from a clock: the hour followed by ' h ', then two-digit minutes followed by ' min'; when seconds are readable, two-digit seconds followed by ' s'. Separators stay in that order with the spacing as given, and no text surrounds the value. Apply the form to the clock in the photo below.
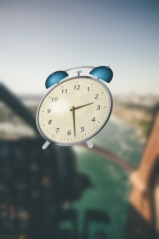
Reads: 2 h 28 min
